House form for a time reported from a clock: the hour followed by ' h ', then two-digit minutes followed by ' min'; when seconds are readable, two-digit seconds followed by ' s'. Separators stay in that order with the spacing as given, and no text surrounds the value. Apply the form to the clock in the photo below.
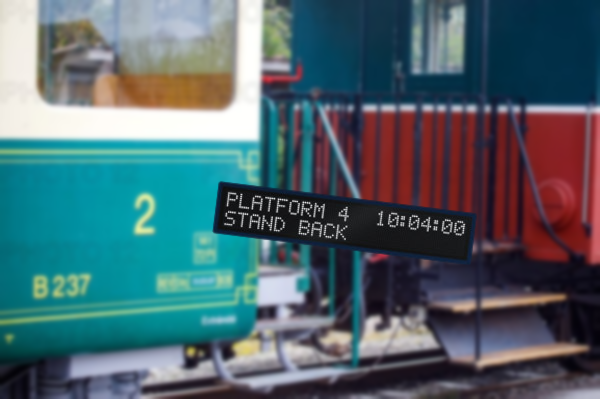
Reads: 10 h 04 min 00 s
